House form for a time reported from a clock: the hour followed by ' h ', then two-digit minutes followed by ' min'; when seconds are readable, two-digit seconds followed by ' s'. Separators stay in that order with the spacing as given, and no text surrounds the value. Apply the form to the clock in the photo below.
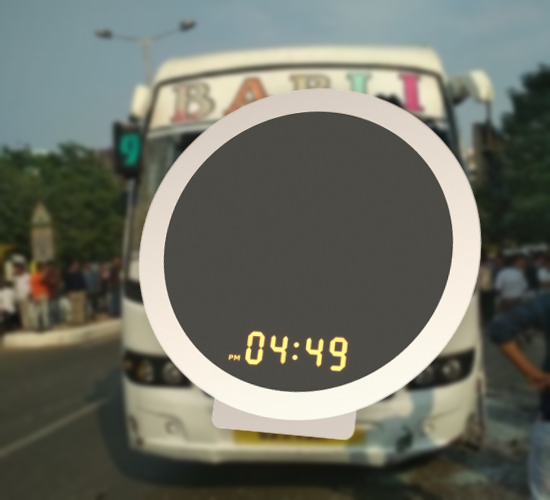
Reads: 4 h 49 min
